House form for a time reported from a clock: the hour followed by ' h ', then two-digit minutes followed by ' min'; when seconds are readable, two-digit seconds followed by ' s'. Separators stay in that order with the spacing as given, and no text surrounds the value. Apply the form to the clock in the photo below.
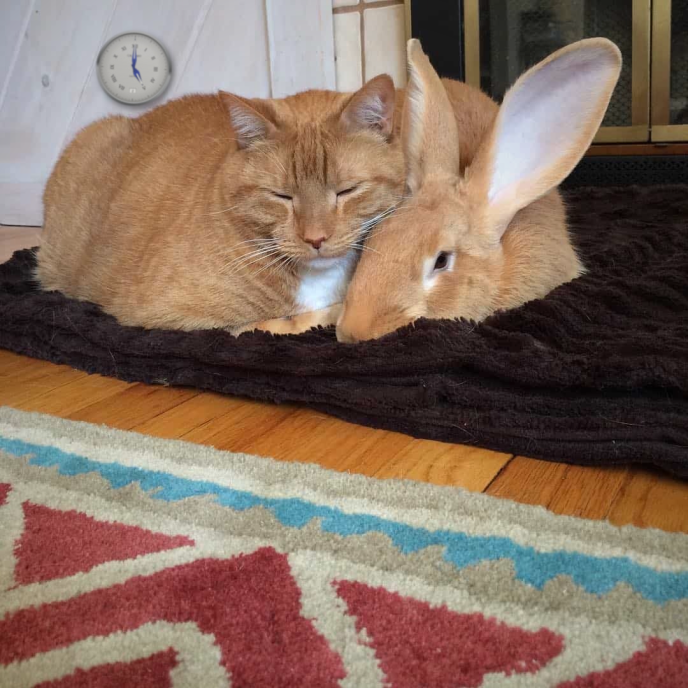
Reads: 5 h 00 min
